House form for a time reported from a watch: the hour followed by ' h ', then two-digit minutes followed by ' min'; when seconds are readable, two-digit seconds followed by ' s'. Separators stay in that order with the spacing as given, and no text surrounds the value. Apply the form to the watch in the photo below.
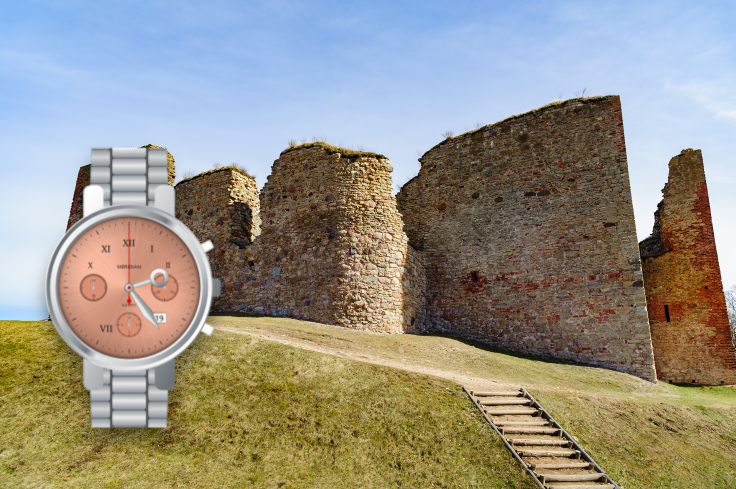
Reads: 2 h 24 min
